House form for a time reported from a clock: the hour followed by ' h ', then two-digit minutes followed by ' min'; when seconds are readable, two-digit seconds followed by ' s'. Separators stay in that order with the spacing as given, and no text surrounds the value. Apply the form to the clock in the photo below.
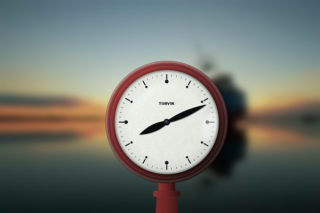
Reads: 8 h 11 min
